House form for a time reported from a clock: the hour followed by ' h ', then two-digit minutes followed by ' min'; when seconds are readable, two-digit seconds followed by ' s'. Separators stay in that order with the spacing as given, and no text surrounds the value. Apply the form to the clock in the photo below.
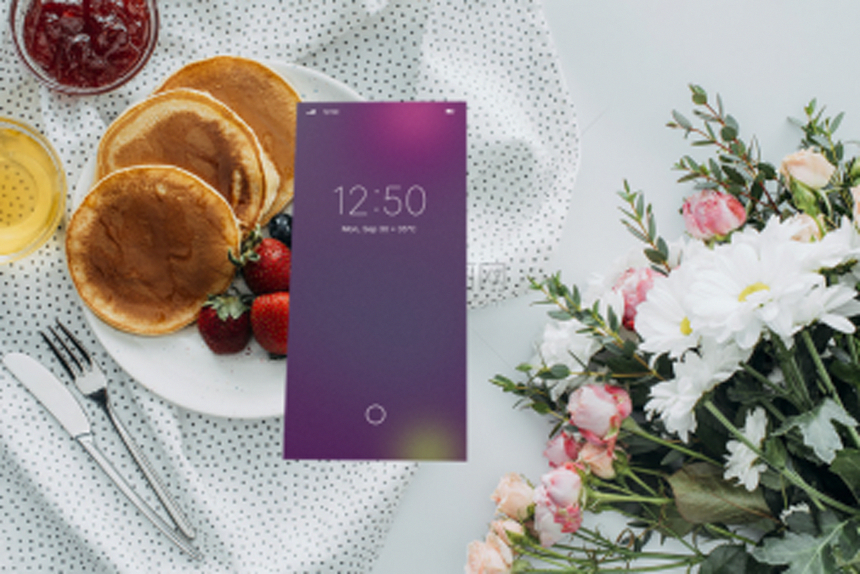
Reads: 12 h 50 min
